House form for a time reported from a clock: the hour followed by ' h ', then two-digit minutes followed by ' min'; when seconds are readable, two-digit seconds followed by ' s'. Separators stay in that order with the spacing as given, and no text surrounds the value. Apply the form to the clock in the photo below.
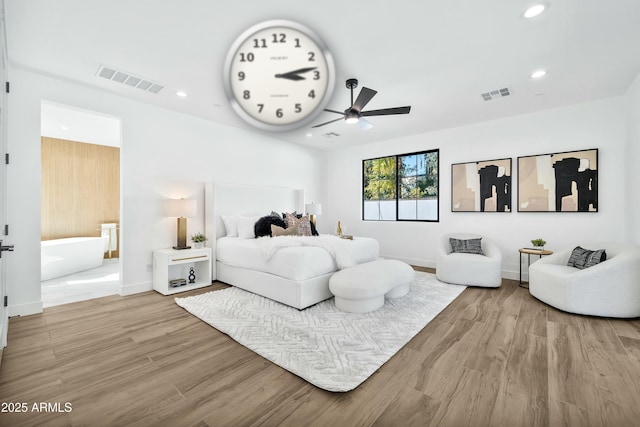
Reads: 3 h 13 min
